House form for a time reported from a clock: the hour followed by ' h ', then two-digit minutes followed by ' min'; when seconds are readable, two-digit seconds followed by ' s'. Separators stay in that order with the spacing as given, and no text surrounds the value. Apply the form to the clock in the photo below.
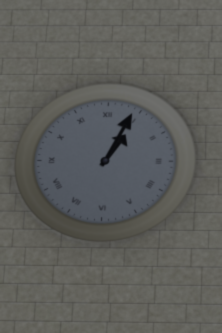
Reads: 1 h 04 min
